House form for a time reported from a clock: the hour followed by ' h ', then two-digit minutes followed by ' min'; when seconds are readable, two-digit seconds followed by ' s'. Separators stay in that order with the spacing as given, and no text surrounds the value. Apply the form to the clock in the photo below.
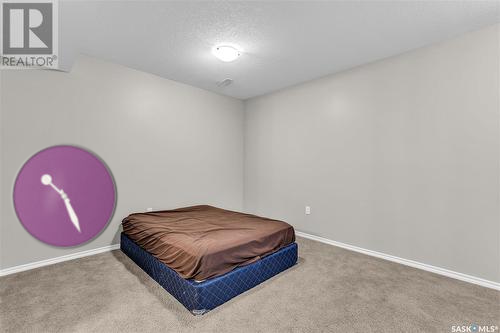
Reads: 10 h 26 min
